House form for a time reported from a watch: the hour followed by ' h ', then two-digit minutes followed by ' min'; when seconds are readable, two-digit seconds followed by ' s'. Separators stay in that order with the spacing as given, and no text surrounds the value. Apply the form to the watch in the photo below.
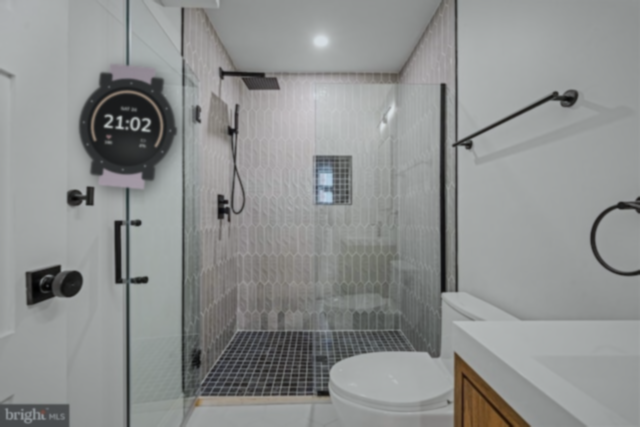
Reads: 21 h 02 min
